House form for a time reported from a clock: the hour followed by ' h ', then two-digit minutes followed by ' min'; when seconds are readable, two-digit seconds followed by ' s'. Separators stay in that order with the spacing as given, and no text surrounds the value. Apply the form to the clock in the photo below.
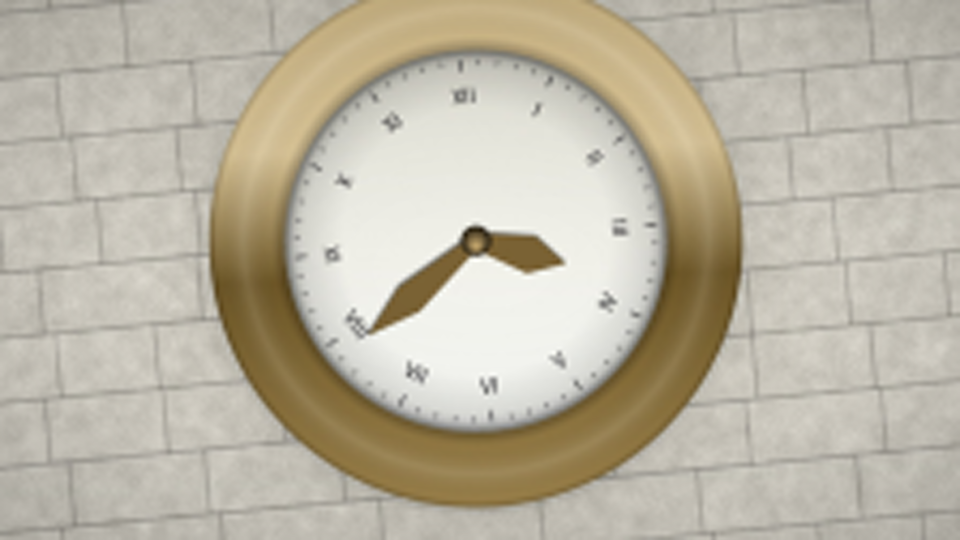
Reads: 3 h 39 min
